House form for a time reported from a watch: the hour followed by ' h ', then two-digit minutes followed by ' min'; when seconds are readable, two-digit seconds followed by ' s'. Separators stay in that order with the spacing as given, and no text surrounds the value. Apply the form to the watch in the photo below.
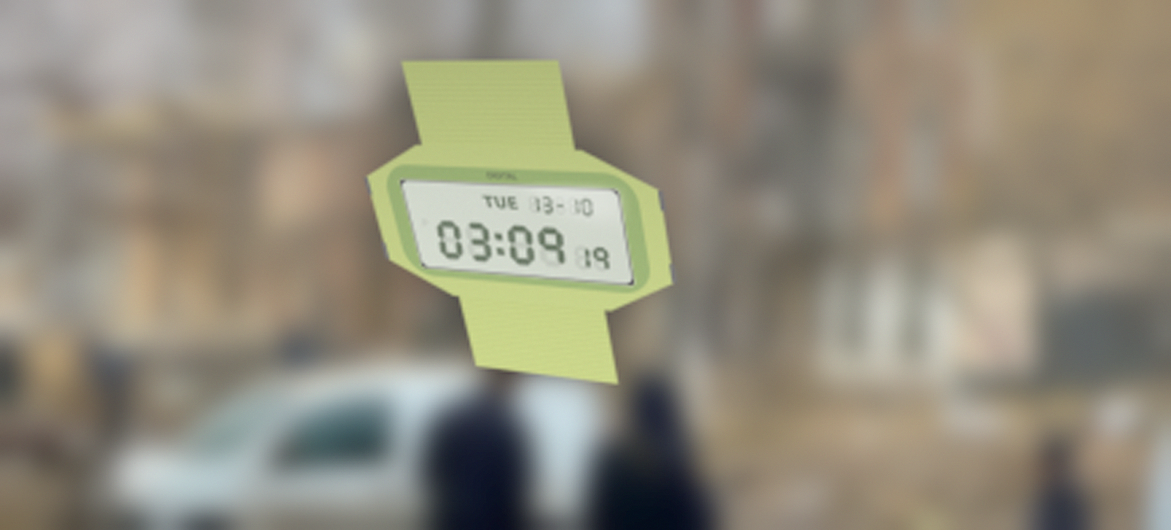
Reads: 3 h 09 min 19 s
